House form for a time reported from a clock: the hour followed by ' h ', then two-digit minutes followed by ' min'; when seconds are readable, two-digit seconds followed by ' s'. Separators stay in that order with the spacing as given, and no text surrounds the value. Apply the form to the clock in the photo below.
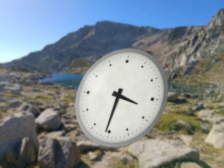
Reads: 3 h 31 min
